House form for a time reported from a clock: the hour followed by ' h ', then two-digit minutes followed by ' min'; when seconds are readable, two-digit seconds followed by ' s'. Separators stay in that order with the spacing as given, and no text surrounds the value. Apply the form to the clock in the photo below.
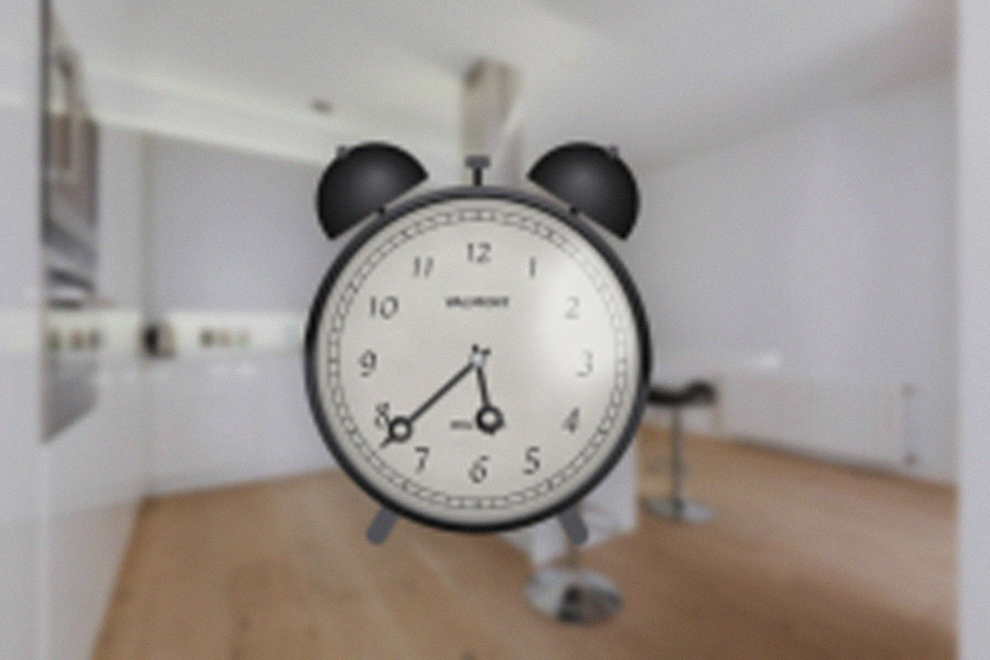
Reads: 5 h 38 min
